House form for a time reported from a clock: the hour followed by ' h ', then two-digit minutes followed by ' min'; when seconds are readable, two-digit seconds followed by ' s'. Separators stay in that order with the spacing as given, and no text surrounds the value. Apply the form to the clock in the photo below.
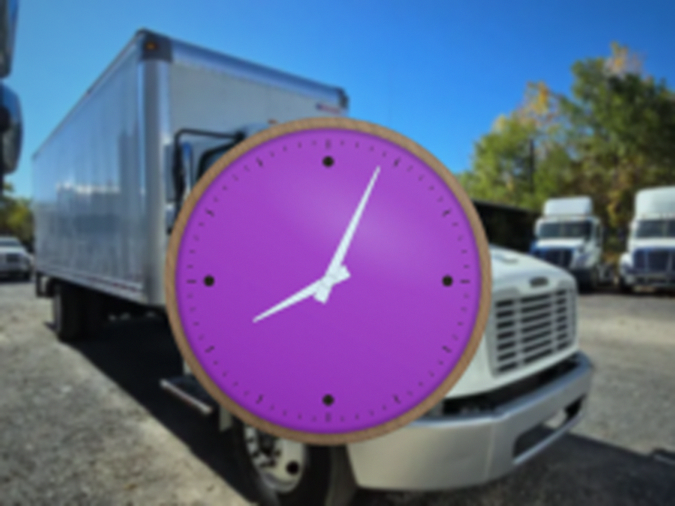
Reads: 8 h 04 min
